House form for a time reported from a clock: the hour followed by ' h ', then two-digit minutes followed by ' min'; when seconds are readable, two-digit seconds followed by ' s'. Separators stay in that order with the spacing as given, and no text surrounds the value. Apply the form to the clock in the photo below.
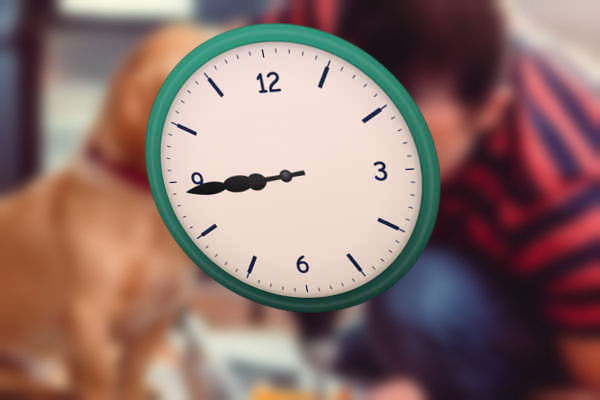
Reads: 8 h 44 min
